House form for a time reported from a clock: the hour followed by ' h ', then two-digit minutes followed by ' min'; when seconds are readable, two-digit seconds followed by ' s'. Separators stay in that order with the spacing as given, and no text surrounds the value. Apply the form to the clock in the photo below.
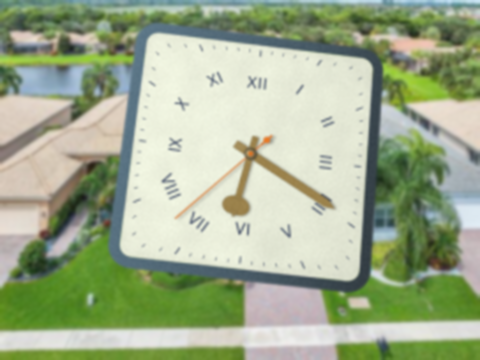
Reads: 6 h 19 min 37 s
